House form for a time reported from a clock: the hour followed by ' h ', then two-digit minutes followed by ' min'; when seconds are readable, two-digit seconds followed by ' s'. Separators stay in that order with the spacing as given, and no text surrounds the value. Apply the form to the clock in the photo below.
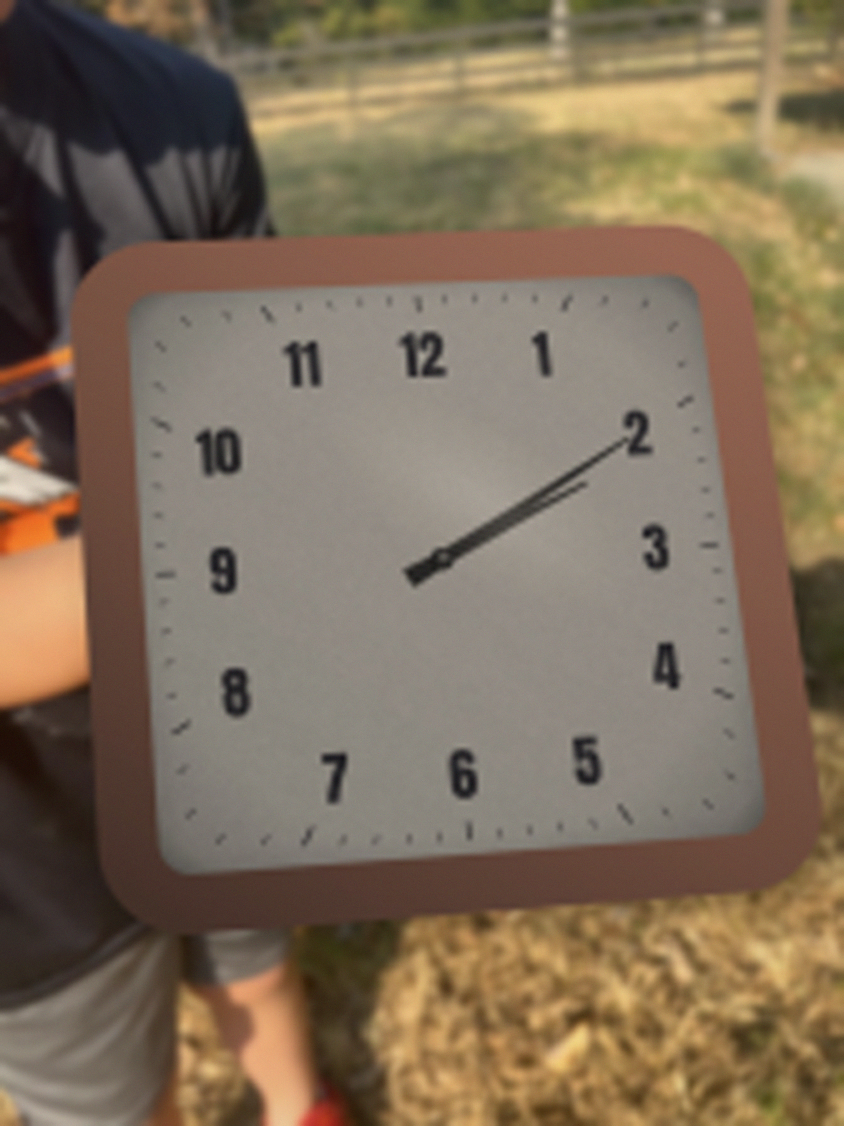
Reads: 2 h 10 min
